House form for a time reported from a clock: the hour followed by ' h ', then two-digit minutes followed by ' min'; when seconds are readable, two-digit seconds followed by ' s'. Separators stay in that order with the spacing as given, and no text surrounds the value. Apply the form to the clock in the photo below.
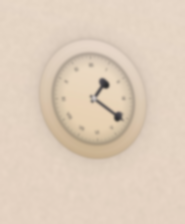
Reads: 1 h 21 min
